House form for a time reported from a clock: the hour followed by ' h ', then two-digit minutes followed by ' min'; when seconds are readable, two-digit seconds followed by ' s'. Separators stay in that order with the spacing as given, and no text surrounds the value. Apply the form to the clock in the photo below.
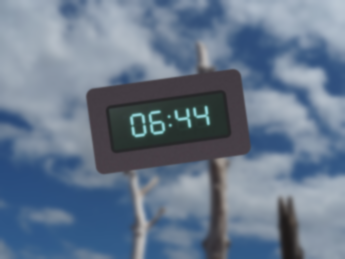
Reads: 6 h 44 min
